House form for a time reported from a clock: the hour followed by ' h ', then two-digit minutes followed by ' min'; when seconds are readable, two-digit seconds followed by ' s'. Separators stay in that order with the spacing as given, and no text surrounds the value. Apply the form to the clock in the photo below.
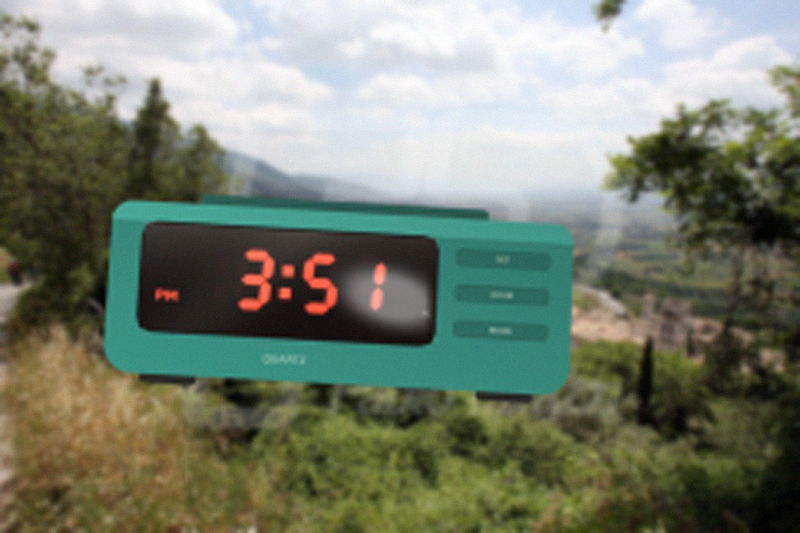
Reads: 3 h 51 min
